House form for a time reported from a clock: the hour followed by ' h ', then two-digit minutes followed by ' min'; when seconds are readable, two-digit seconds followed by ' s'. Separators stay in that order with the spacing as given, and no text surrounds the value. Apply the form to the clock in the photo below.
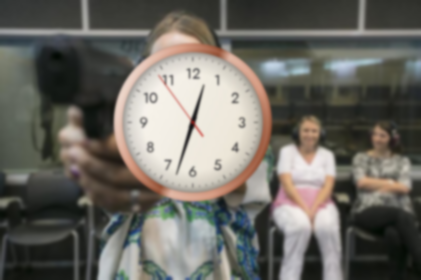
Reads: 12 h 32 min 54 s
